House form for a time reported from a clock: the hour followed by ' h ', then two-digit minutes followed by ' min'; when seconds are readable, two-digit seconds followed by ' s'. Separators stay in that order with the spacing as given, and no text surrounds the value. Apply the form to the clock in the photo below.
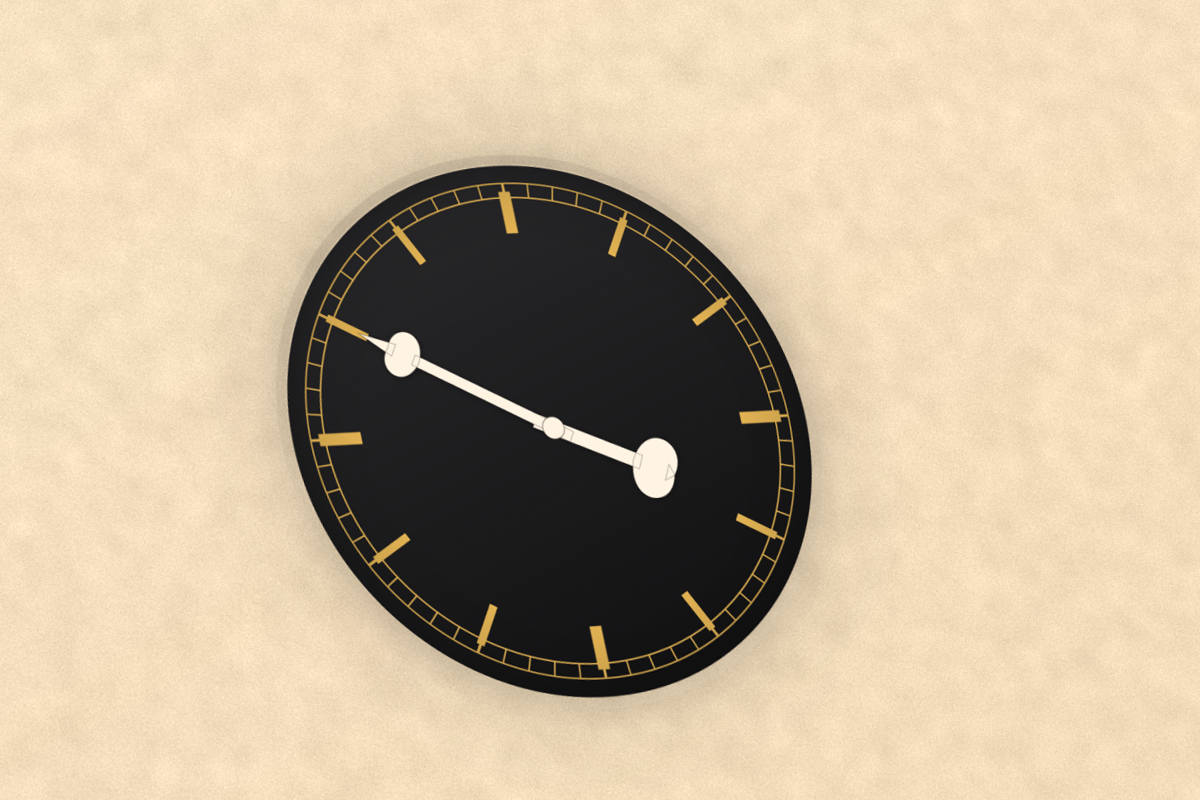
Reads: 3 h 50 min
